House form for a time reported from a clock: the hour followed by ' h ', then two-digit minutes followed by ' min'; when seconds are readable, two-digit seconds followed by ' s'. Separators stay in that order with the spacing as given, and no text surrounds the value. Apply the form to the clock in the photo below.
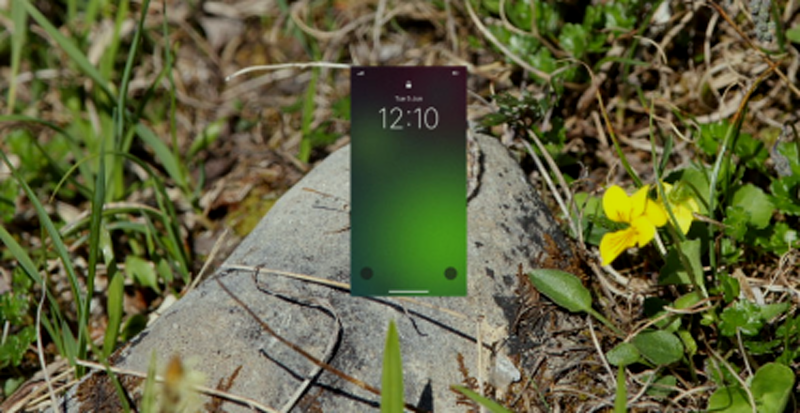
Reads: 12 h 10 min
